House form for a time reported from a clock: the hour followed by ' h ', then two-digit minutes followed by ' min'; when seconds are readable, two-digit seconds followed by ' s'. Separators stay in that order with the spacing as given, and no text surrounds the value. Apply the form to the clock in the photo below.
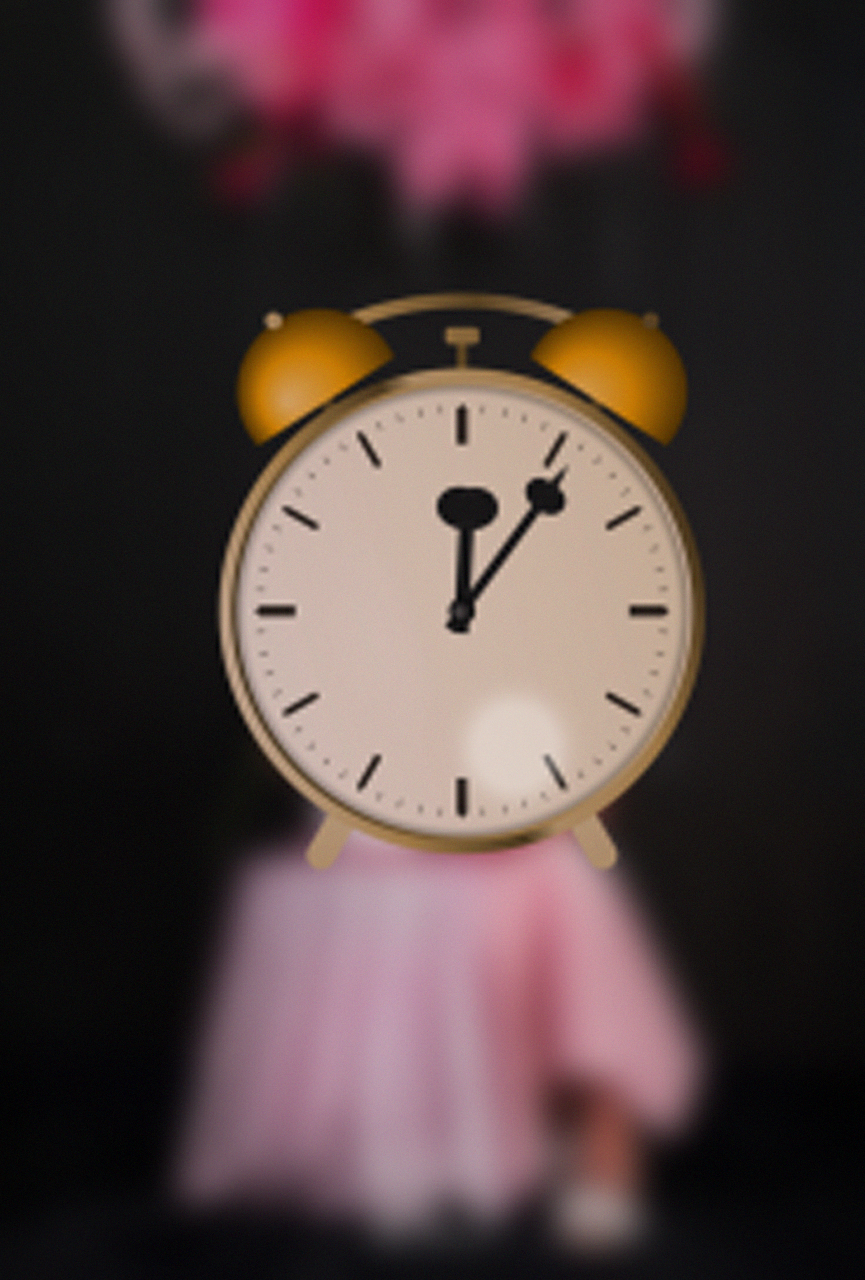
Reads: 12 h 06 min
